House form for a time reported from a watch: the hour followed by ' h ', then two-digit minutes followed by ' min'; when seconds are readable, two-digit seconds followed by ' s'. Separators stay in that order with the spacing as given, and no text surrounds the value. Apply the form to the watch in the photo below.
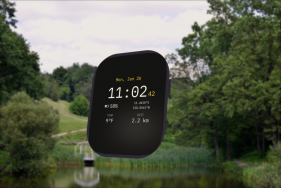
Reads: 11 h 02 min
